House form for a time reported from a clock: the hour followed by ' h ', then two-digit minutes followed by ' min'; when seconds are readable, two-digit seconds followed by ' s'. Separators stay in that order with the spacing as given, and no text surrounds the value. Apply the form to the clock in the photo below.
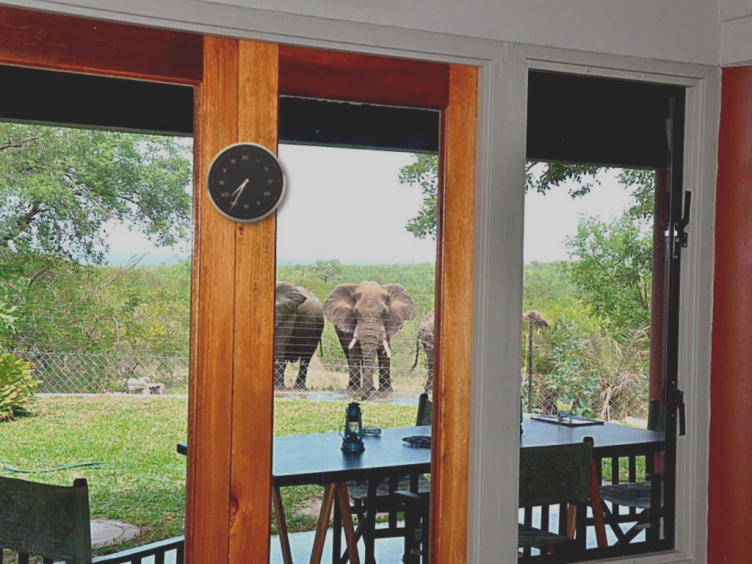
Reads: 7 h 35 min
